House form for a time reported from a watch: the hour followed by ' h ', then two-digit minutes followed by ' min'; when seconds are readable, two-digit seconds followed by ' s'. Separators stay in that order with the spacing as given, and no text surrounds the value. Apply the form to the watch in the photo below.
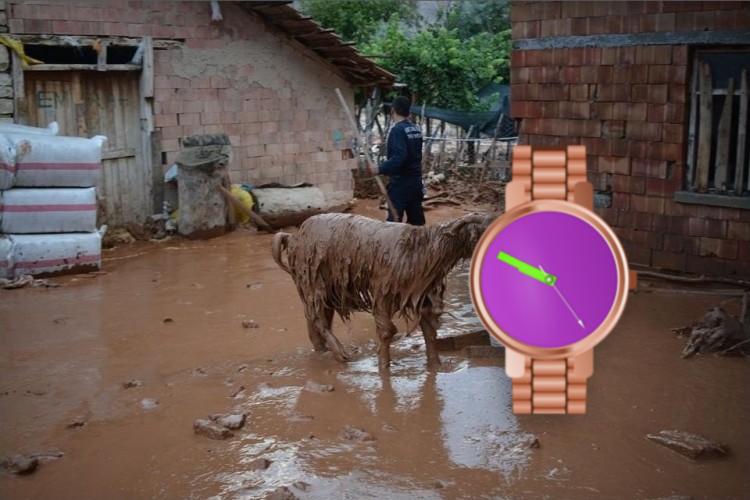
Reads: 9 h 49 min 24 s
